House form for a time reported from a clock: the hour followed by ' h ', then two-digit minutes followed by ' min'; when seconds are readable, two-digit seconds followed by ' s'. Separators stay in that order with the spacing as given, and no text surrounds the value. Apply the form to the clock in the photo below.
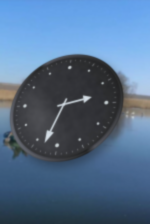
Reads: 2 h 33 min
